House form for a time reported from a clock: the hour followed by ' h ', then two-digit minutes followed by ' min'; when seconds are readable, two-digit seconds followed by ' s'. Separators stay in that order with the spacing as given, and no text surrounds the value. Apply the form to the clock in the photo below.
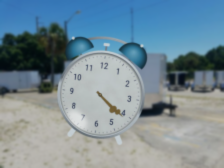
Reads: 4 h 21 min
